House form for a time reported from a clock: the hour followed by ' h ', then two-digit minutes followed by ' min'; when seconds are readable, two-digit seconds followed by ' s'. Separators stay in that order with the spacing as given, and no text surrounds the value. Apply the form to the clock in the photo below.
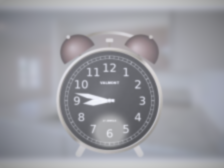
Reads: 8 h 47 min
